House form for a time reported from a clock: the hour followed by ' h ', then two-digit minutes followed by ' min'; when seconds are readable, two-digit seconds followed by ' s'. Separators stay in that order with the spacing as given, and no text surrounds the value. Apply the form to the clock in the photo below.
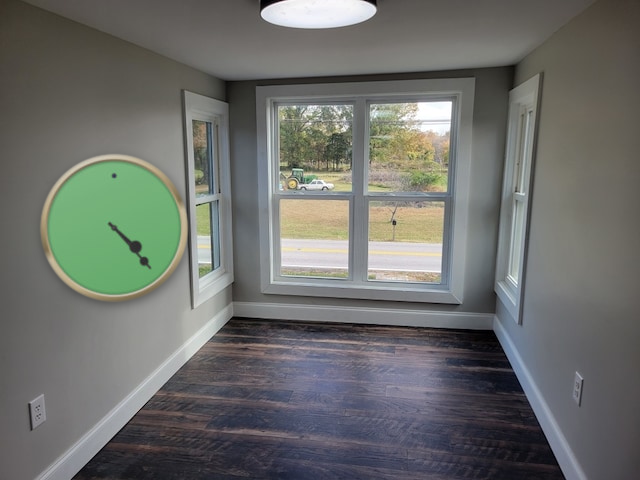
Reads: 4 h 23 min
